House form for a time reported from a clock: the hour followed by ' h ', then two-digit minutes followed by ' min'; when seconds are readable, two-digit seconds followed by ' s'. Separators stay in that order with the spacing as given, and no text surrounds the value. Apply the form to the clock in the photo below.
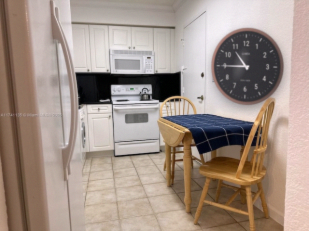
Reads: 10 h 45 min
